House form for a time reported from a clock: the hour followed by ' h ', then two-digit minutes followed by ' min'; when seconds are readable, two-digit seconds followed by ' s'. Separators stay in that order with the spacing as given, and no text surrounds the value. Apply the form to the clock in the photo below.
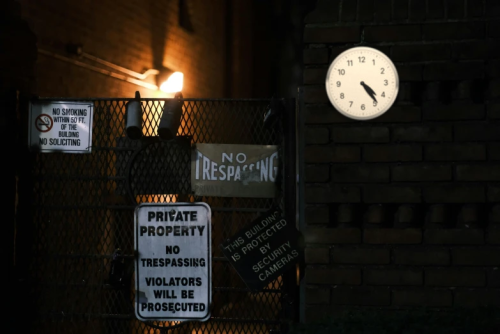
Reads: 4 h 24 min
